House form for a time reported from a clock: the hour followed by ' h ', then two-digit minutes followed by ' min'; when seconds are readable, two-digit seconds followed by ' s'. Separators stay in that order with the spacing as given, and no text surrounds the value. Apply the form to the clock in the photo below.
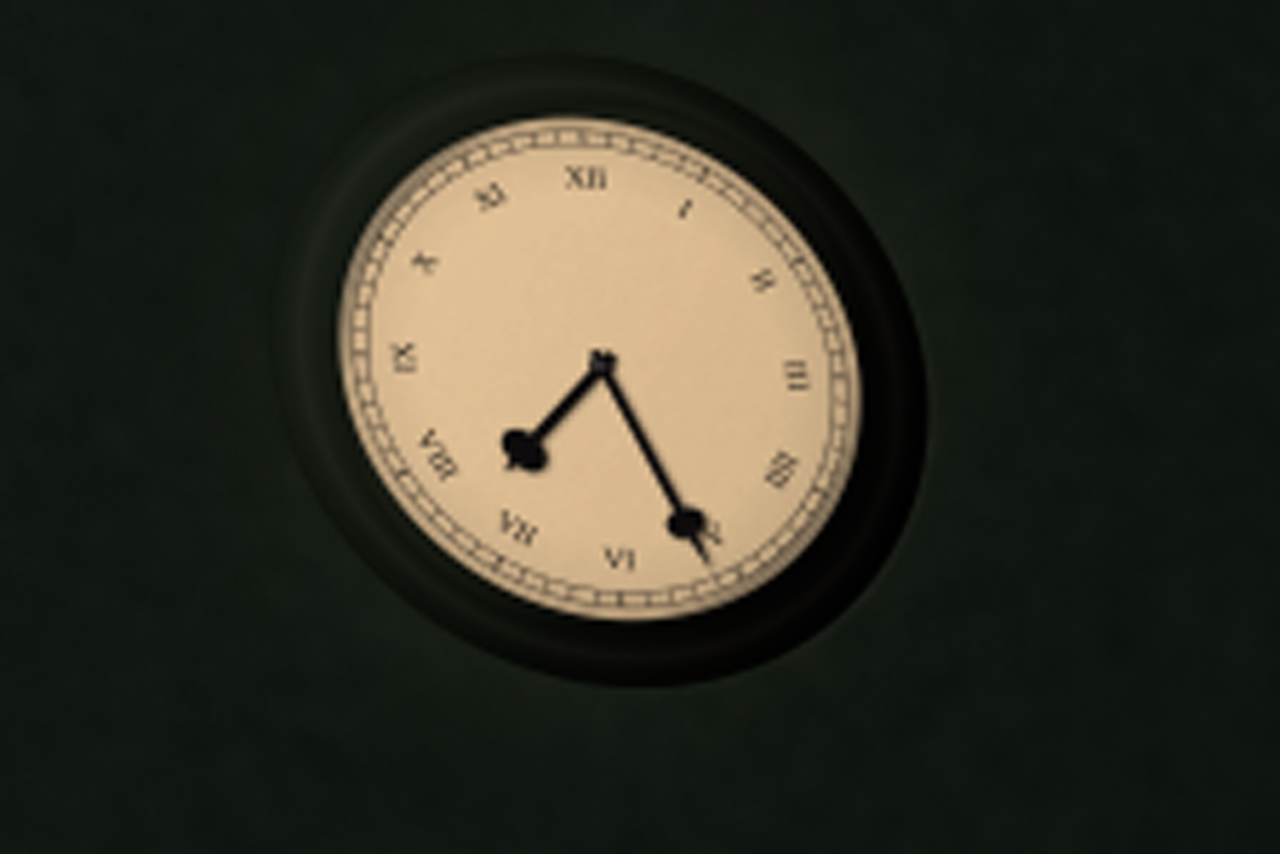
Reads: 7 h 26 min
